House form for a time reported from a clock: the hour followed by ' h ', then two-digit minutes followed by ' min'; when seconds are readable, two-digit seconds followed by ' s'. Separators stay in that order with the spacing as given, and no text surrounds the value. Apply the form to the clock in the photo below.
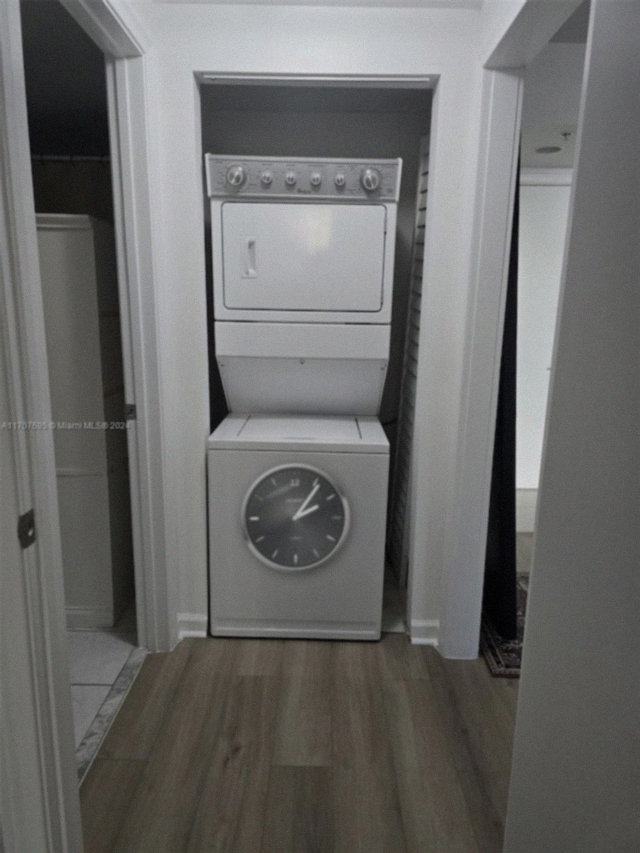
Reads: 2 h 06 min
